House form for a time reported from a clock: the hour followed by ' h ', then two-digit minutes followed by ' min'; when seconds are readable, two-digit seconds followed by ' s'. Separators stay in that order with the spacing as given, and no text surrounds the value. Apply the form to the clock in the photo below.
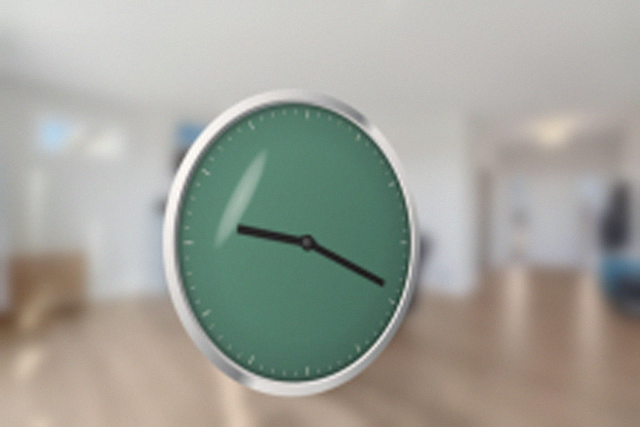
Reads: 9 h 19 min
